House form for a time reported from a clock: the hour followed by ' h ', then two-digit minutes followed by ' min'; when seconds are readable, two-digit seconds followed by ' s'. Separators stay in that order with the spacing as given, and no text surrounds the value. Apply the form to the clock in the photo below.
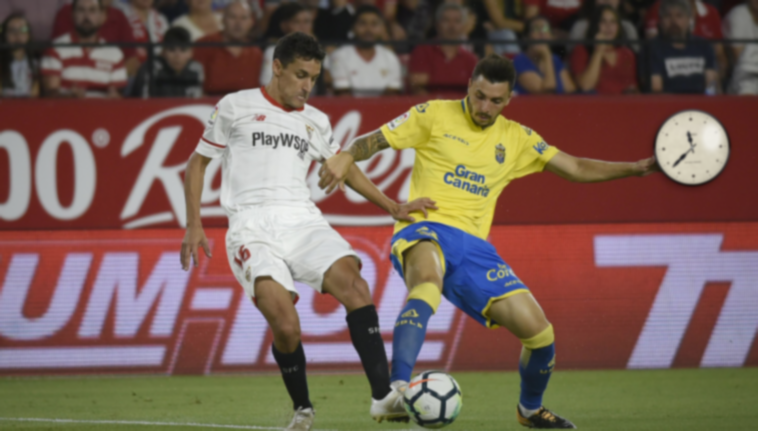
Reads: 11 h 38 min
